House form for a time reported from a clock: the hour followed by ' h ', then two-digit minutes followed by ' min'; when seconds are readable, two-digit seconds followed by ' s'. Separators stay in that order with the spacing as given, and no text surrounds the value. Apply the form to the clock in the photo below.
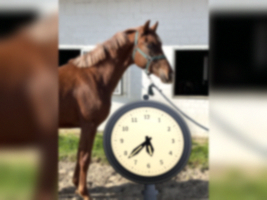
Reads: 5 h 38 min
